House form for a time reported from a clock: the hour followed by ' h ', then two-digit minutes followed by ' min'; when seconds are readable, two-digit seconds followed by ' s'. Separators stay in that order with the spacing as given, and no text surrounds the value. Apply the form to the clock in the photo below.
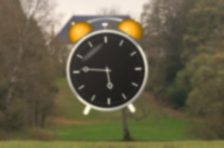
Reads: 5 h 46 min
